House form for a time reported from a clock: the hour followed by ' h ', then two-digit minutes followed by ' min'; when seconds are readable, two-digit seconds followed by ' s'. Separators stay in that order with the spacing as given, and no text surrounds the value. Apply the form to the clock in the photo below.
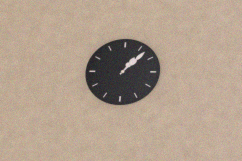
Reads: 1 h 07 min
